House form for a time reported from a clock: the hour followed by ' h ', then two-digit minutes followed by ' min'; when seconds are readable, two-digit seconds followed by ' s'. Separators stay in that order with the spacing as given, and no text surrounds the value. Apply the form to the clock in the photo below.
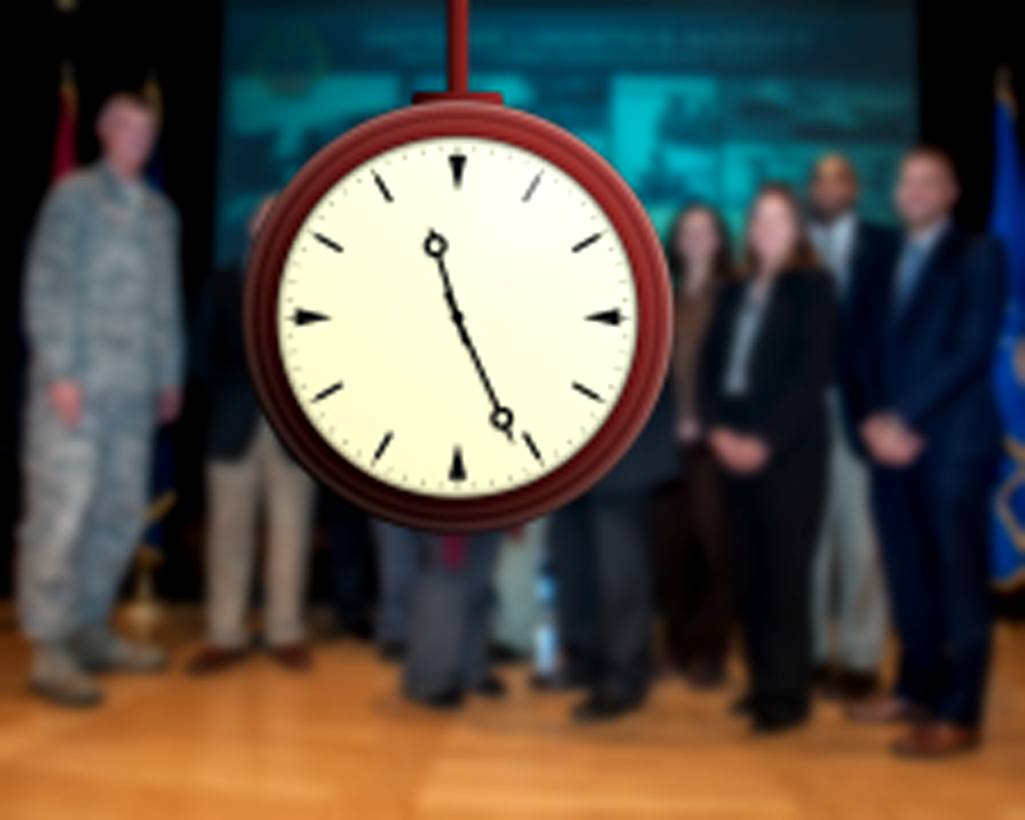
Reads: 11 h 26 min
